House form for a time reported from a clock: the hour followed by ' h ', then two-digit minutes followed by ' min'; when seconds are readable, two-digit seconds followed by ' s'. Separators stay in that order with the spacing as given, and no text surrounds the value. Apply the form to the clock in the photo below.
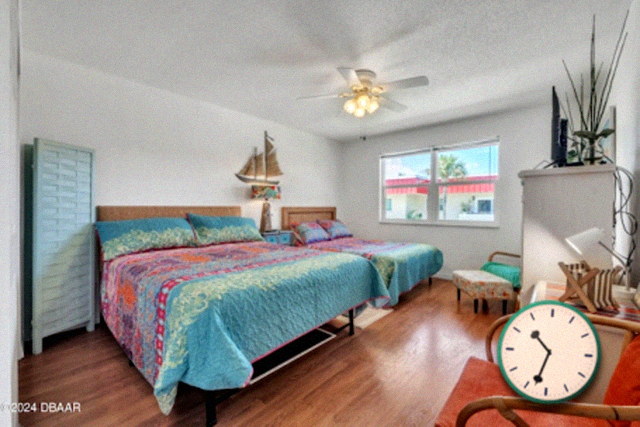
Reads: 10 h 33 min
